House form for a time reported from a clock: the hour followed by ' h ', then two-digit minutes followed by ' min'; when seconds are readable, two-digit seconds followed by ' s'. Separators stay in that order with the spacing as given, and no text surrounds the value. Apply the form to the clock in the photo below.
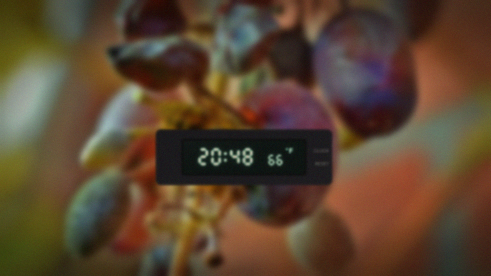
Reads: 20 h 48 min
